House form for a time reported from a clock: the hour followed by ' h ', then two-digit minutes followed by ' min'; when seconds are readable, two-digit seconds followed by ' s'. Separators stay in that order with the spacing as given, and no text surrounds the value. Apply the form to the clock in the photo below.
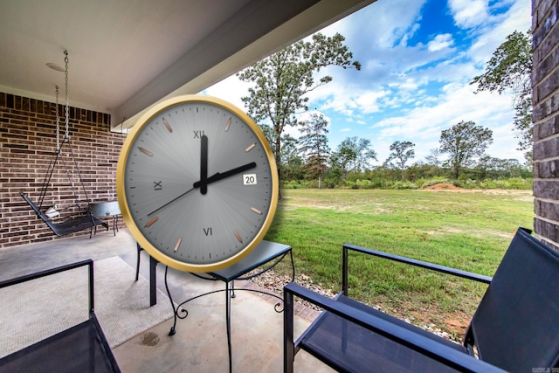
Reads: 12 h 12 min 41 s
